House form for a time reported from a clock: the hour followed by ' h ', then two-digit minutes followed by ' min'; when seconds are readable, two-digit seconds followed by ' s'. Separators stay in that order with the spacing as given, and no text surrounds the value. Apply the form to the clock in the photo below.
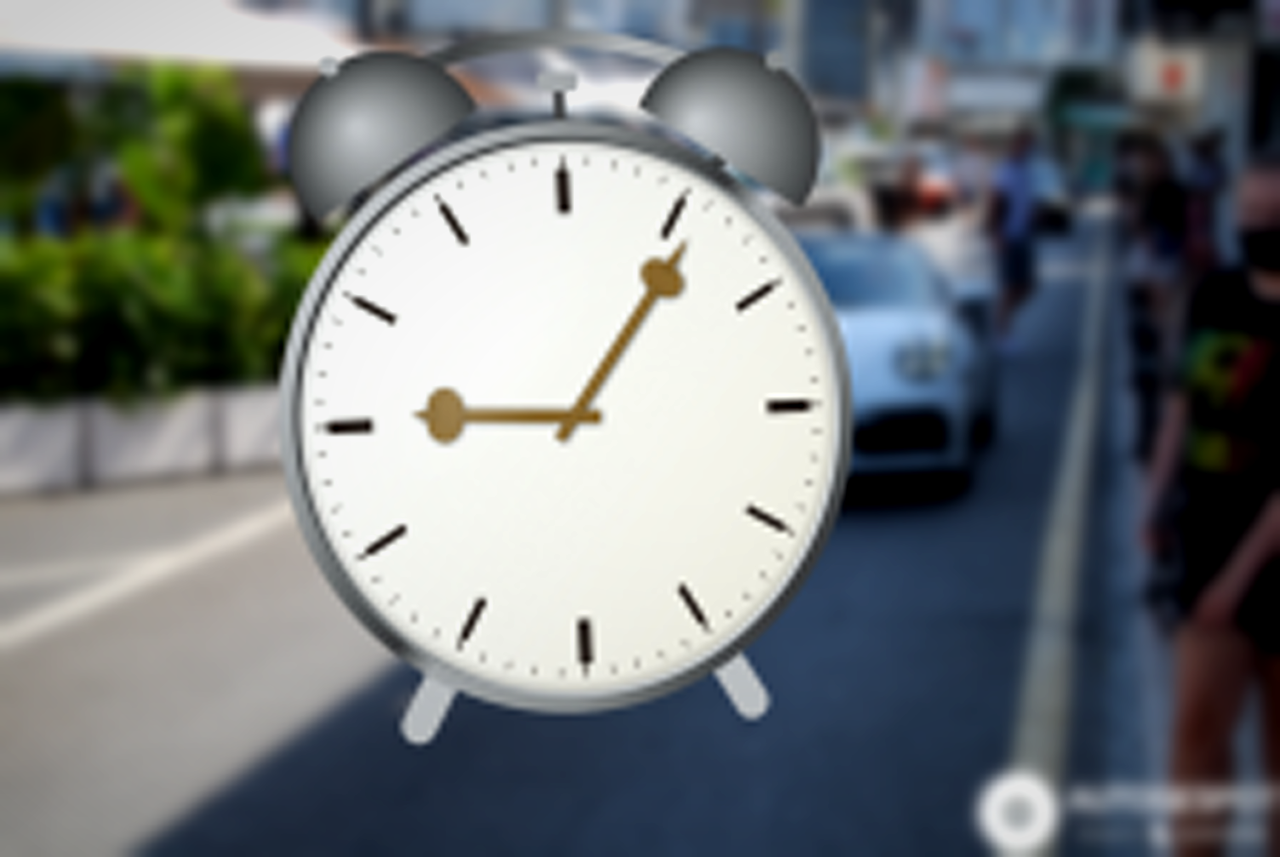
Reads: 9 h 06 min
